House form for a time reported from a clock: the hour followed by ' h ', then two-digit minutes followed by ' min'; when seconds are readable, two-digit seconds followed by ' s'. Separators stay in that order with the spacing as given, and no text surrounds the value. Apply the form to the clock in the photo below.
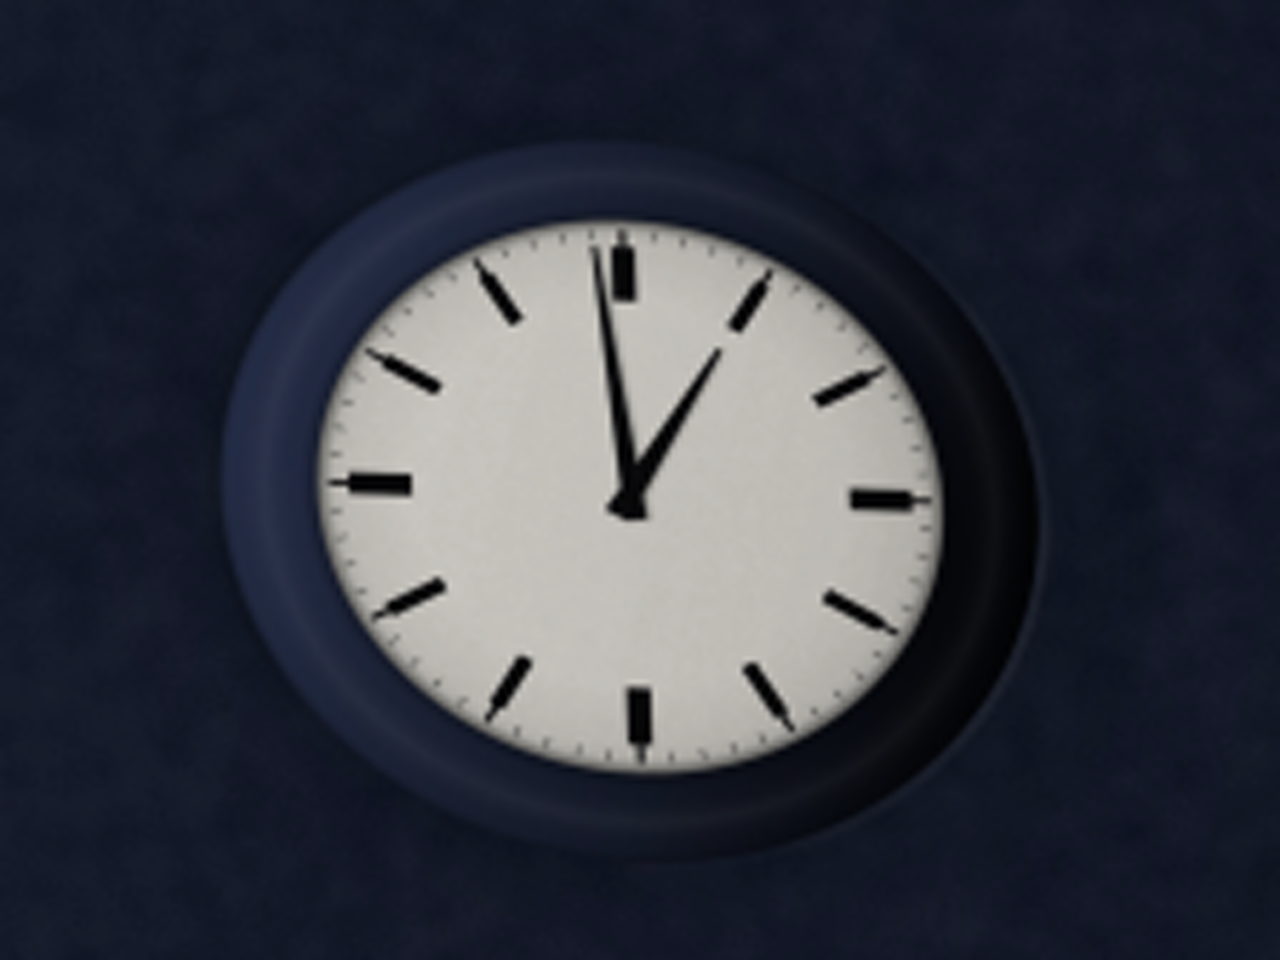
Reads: 12 h 59 min
